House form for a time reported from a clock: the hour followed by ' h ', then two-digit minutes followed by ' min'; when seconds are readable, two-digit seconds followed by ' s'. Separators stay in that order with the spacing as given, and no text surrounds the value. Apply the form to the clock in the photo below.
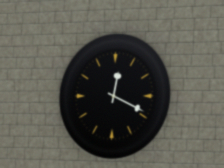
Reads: 12 h 19 min
